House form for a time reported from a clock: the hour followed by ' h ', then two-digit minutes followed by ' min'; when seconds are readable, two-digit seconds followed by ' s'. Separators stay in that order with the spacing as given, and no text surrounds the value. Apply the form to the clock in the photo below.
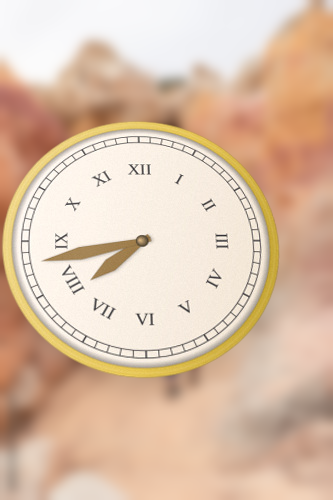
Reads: 7 h 43 min
